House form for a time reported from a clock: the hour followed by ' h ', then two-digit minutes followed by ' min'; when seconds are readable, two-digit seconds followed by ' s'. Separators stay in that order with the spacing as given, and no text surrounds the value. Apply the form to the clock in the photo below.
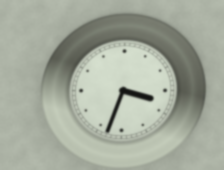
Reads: 3 h 33 min
